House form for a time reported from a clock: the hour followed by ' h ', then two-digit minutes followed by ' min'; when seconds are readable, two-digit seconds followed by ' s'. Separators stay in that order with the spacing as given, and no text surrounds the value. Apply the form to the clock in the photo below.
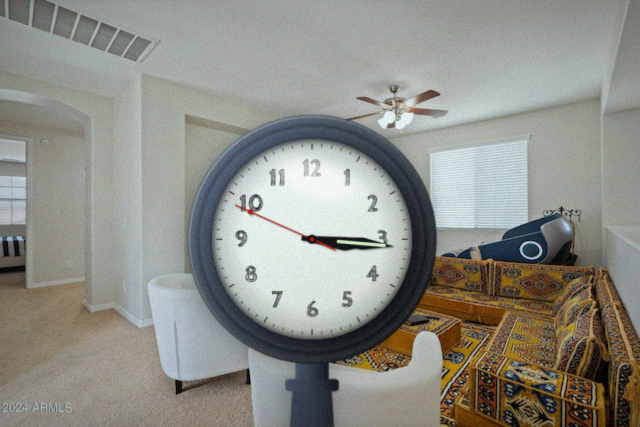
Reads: 3 h 15 min 49 s
